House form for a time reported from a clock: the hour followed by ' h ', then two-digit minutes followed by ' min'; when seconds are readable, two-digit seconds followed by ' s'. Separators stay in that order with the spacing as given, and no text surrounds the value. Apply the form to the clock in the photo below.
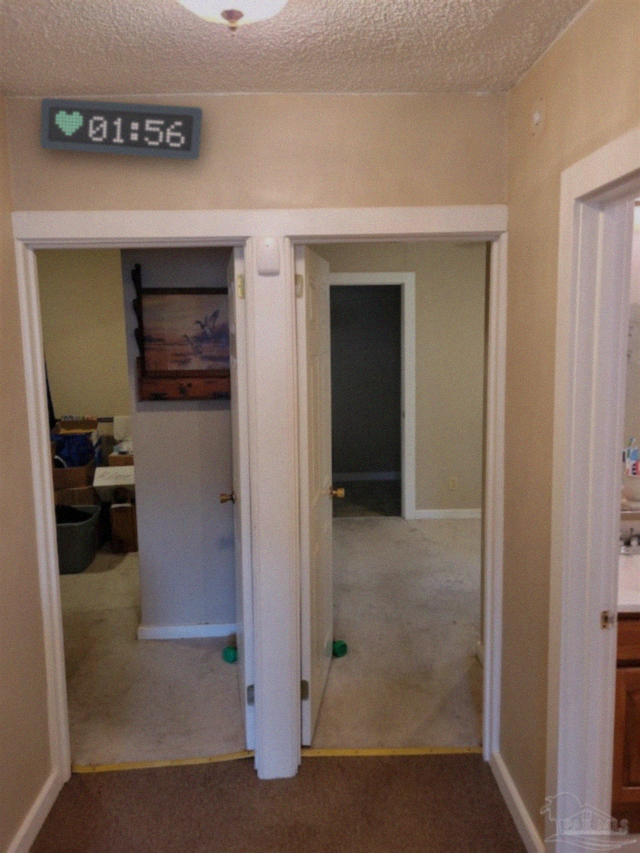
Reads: 1 h 56 min
